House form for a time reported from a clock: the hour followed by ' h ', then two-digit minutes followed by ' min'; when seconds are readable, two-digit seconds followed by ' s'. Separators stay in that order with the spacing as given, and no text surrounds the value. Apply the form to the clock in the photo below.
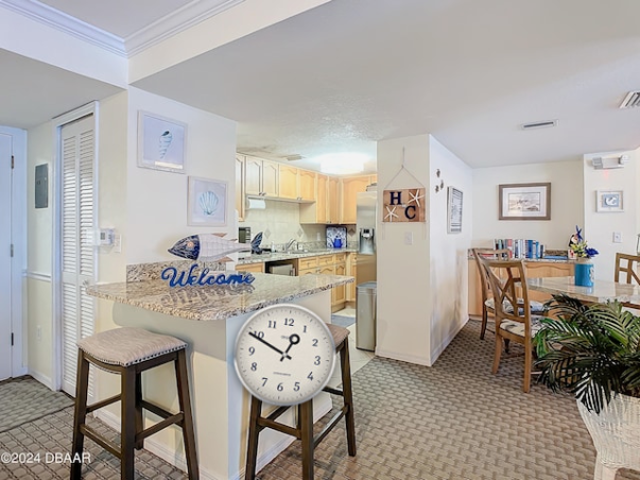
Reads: 12 h 49 min
